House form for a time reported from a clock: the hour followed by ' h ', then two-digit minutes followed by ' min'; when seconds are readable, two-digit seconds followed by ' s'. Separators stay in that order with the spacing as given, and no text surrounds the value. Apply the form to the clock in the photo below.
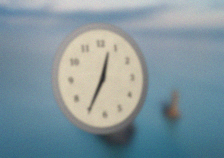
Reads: 12 h 35 min
